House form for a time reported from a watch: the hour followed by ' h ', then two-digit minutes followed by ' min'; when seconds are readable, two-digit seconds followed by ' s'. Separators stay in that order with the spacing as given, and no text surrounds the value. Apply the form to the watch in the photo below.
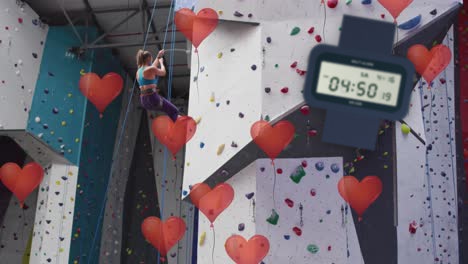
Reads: 4 h 50 min
